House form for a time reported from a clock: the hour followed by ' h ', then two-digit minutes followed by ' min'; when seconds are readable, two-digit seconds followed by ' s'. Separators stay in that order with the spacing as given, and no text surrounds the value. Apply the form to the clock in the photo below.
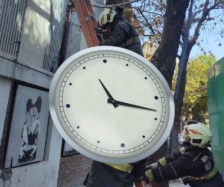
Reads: 11 h 18 min
